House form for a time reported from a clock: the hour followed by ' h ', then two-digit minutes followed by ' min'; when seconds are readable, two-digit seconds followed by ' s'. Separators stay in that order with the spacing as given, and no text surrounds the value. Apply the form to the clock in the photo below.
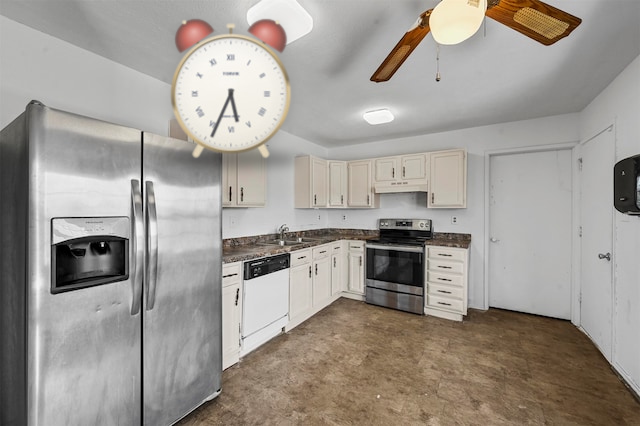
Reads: 5 h 34 min
